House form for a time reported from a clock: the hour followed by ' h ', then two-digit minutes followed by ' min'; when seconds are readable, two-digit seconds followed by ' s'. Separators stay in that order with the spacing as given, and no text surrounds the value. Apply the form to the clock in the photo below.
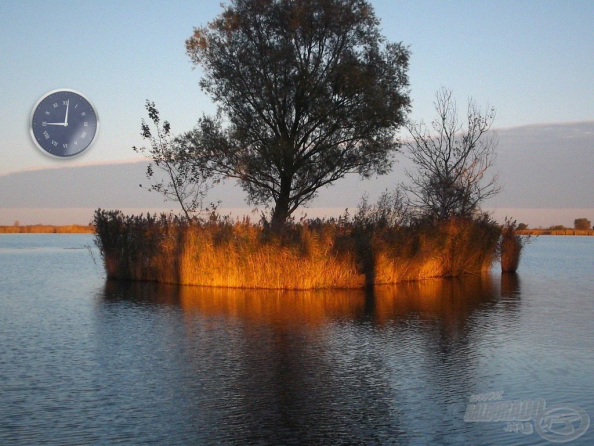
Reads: 9 h 01 min
